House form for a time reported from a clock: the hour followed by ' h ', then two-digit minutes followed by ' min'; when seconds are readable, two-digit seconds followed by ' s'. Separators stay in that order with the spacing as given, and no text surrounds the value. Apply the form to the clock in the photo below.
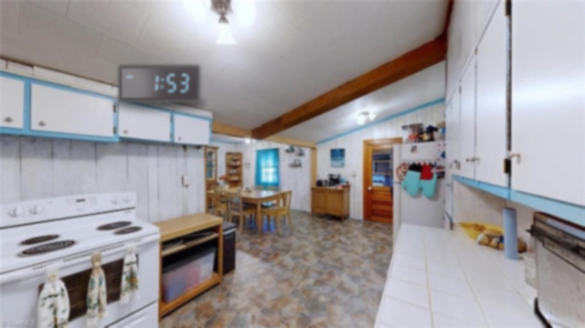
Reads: 1 h 53 min
